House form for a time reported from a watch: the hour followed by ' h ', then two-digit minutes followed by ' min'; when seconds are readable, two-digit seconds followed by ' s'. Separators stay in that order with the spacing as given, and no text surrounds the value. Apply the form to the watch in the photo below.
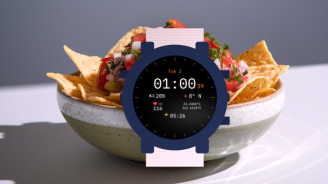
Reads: 1 h 00 min
